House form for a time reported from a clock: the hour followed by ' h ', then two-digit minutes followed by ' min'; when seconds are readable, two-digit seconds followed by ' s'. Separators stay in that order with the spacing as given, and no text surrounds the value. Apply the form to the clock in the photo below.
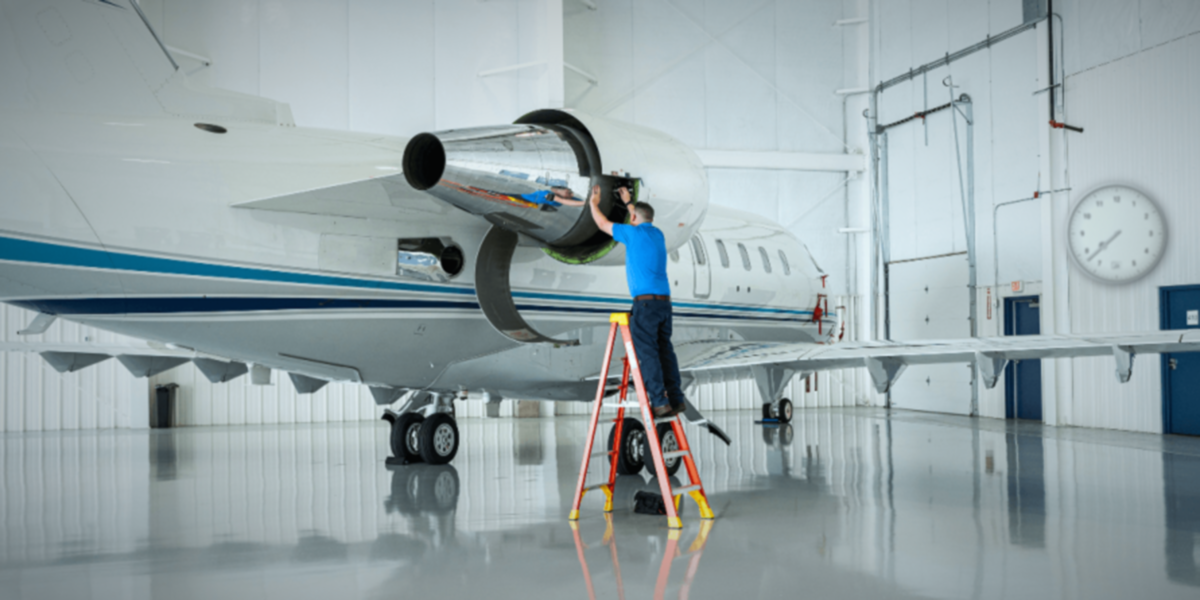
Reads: 7 h 38 min
